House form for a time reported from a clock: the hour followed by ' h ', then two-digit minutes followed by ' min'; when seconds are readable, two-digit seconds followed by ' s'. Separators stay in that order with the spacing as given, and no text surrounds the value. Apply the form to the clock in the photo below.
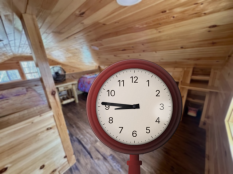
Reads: 8 h 46 min
